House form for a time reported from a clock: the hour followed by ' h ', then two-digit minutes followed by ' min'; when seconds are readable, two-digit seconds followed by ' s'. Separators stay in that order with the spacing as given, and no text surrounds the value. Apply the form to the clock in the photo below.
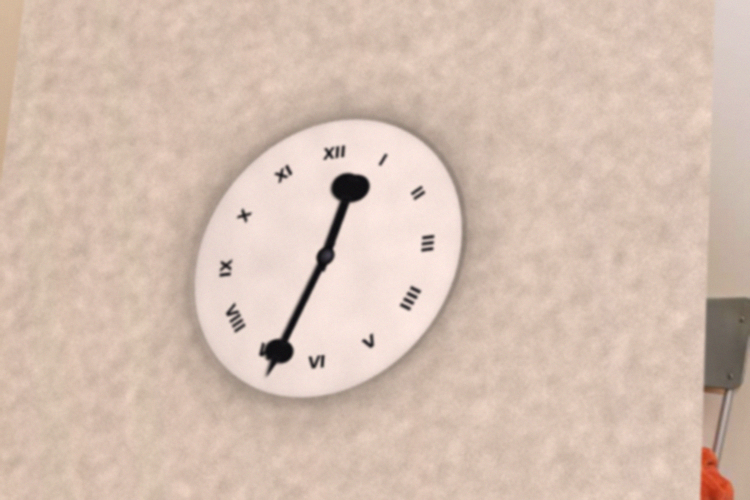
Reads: 12 h 34 min
